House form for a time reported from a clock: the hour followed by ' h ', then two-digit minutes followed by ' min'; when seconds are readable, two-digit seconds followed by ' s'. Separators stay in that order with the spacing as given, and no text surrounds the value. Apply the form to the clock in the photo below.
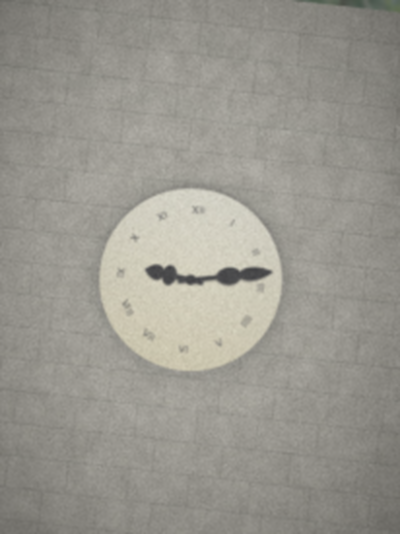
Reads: 9 h 13 min
